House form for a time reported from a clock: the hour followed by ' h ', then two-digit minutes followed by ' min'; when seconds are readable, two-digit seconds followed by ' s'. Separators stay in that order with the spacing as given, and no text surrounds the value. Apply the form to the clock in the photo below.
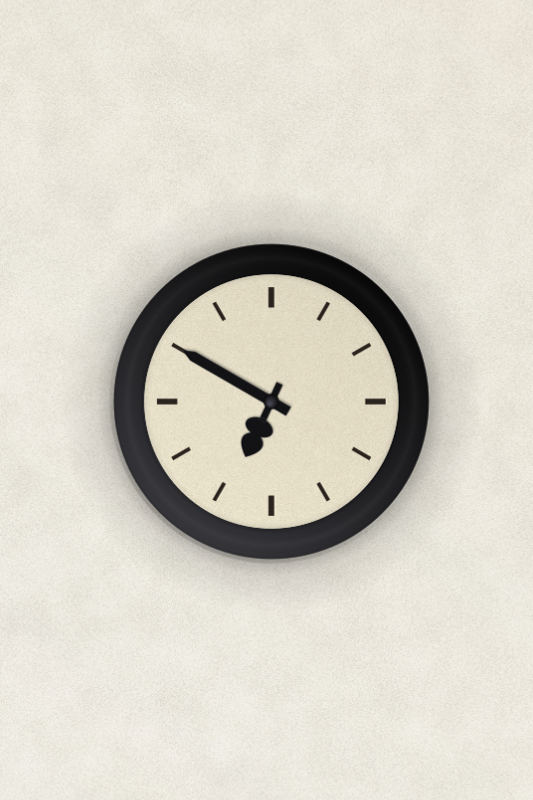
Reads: 6 h 50 min
